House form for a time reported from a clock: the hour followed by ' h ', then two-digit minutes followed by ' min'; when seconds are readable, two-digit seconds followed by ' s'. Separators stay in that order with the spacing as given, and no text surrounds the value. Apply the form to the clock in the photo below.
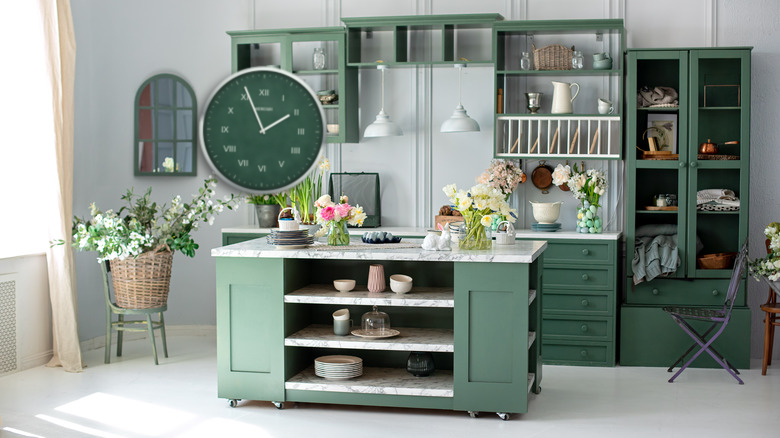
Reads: 1 h 56 min
